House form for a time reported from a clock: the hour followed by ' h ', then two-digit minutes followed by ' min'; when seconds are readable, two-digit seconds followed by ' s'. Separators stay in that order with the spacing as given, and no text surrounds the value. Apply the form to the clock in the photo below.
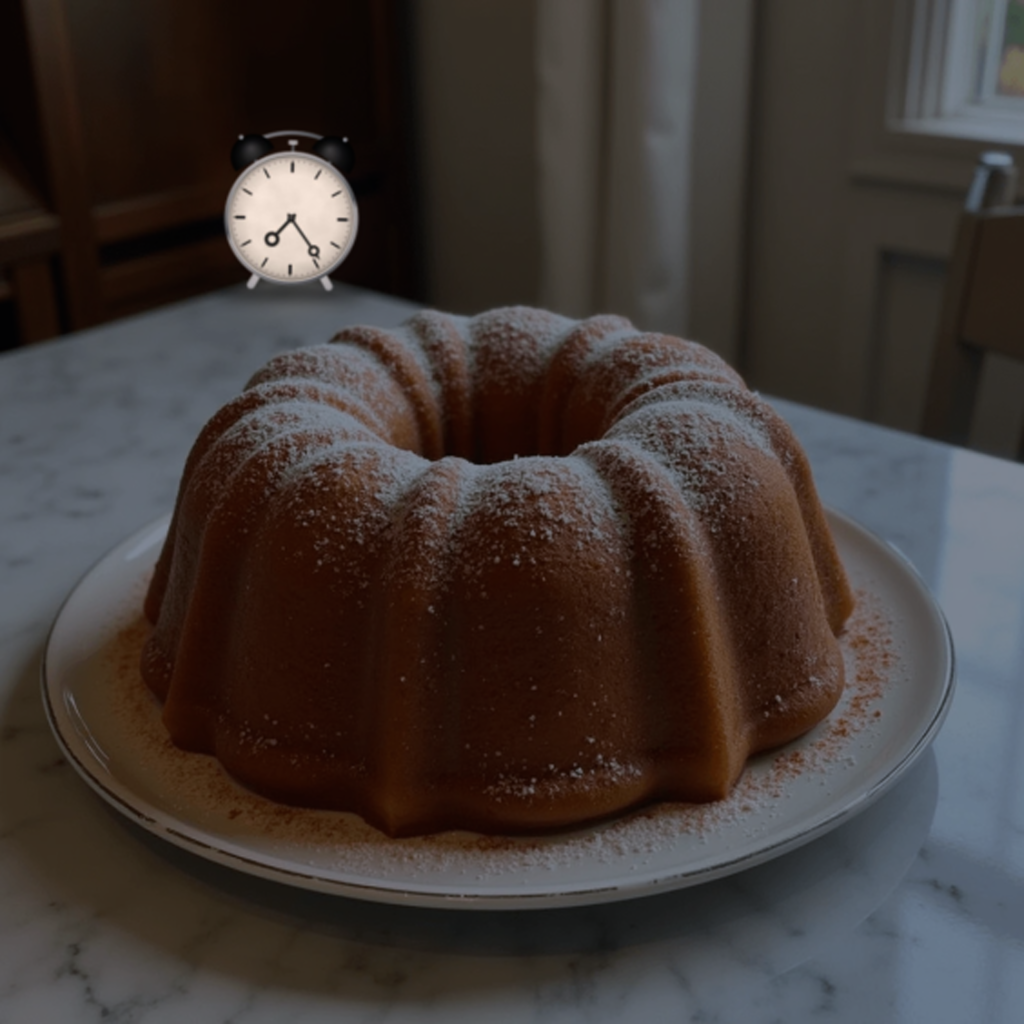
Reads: 7 h 24 min
